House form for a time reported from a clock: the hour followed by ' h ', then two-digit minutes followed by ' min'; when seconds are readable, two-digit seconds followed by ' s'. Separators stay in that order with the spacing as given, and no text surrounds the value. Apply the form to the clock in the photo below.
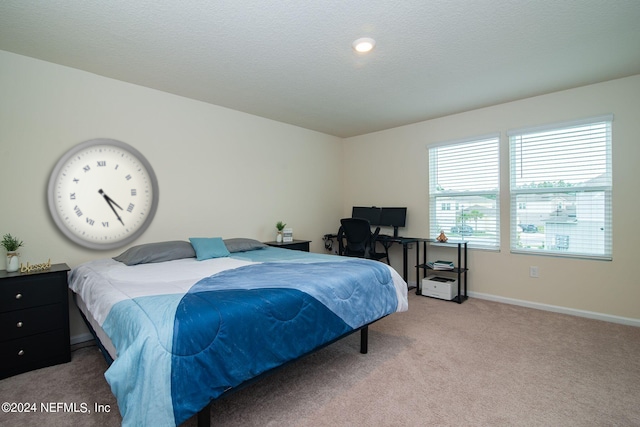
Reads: 4 h 25 min
